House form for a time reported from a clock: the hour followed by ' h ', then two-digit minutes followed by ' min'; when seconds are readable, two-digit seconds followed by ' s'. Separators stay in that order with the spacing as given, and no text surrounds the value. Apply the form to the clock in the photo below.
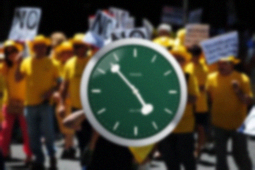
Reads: 4 h 53 min
